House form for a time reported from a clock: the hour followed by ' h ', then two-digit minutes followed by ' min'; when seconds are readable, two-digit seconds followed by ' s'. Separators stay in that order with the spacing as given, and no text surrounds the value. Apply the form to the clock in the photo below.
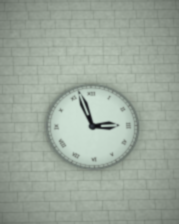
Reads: 2 h 57 min
